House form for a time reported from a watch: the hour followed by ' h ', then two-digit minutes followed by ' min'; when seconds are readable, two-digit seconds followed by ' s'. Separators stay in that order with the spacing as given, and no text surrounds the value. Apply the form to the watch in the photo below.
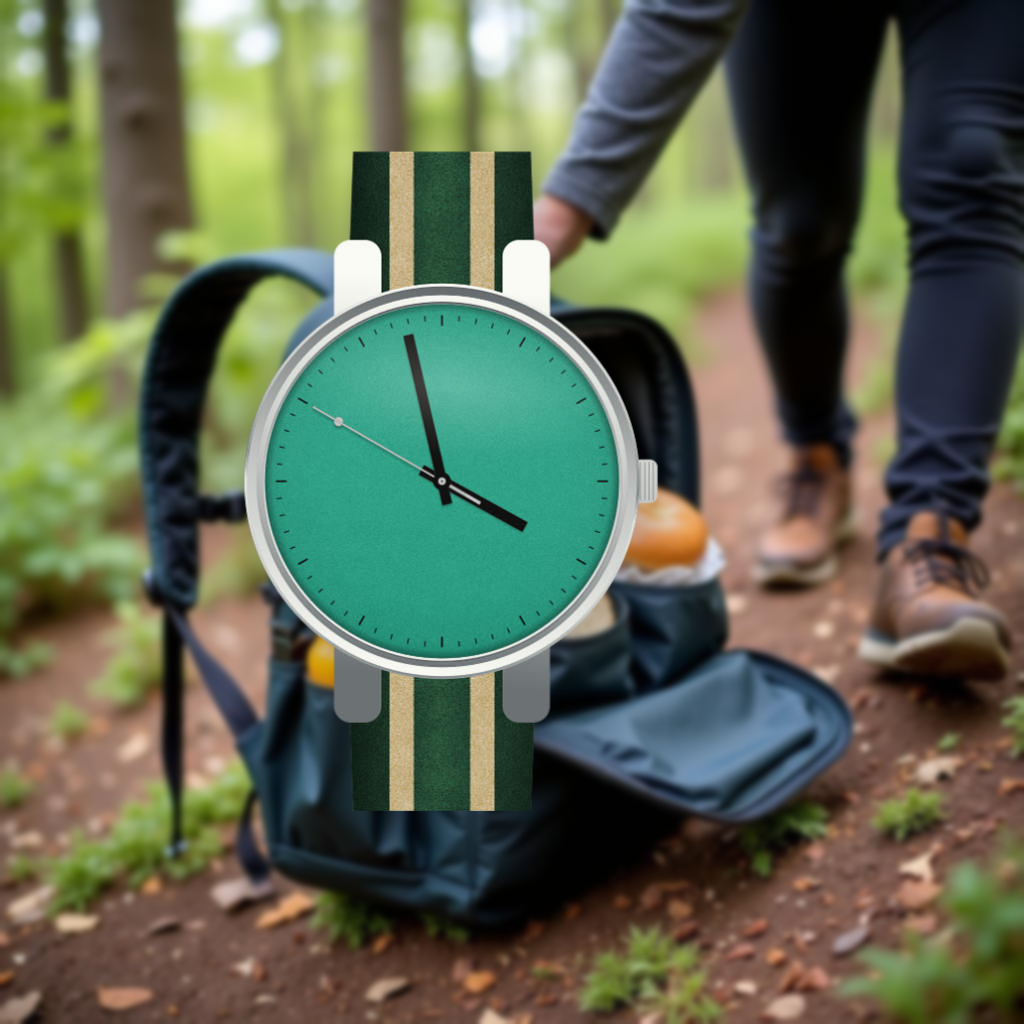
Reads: 3 h 57 min 50 s
